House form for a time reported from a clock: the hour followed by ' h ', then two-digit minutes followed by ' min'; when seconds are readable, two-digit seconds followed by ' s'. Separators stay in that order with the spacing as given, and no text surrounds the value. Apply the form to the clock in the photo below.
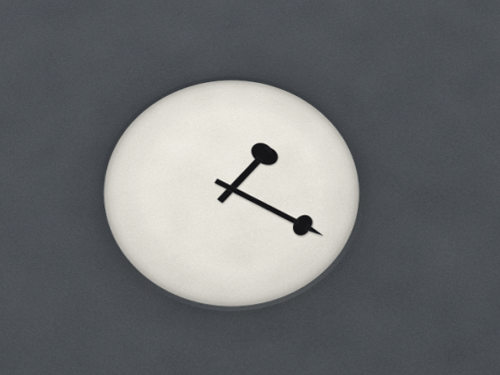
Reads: 1 h 20 min
